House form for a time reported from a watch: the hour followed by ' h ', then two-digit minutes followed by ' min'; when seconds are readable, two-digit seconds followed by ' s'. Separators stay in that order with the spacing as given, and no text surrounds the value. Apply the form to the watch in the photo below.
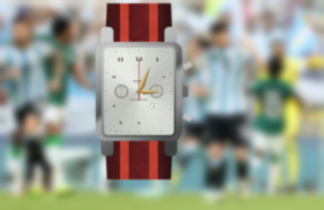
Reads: 3 h 04 min
